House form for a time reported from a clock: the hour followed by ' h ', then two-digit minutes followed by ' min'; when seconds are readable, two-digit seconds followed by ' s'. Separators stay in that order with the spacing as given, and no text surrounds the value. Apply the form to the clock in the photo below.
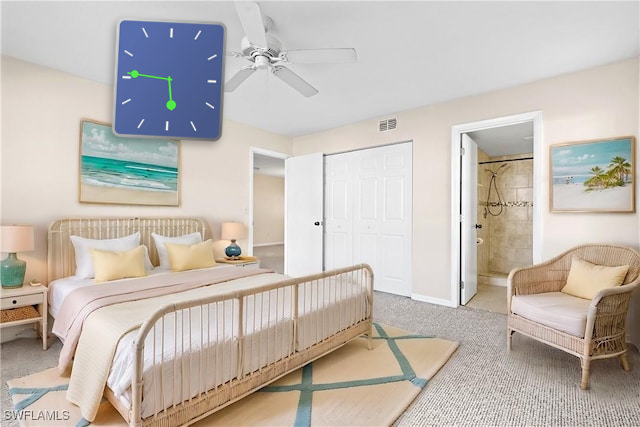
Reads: 5 h 46 min
